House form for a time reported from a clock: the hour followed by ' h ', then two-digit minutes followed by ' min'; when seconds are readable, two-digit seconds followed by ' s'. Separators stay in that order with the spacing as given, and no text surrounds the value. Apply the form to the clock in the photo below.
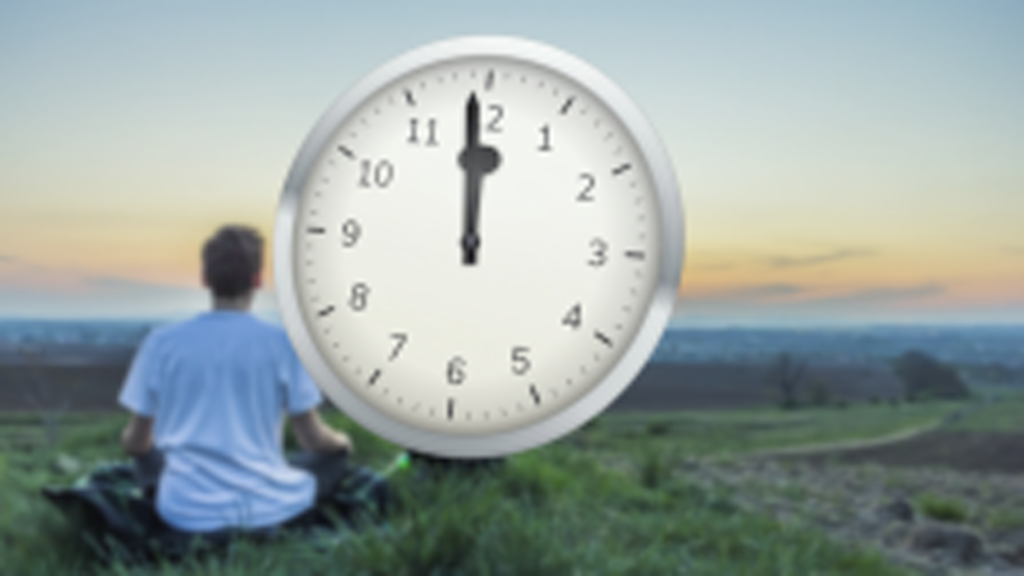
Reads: 11 h 59 min
